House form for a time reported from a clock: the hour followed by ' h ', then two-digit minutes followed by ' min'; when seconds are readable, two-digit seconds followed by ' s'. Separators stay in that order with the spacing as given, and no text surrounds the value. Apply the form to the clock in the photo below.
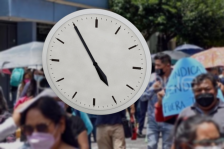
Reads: 4 h 55 min
